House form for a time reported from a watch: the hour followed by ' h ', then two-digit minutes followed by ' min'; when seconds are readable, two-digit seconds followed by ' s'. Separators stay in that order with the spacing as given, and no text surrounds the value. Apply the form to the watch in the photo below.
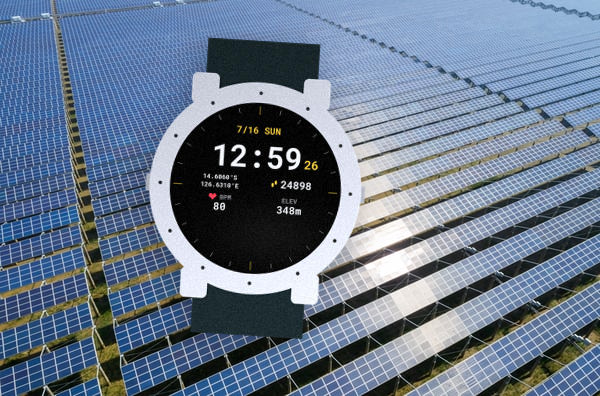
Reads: 12 h 59 min 26 s
